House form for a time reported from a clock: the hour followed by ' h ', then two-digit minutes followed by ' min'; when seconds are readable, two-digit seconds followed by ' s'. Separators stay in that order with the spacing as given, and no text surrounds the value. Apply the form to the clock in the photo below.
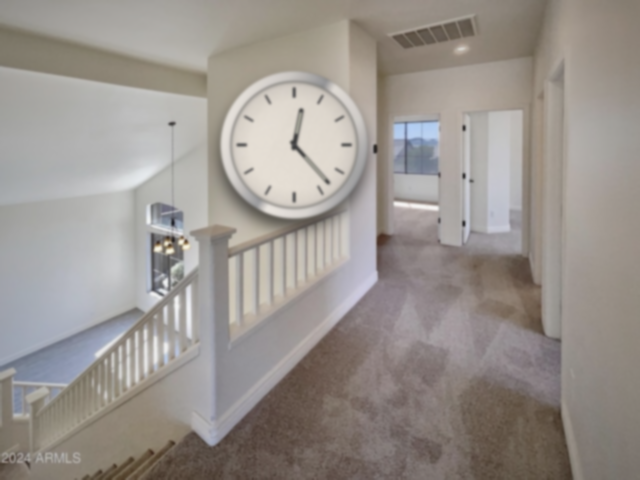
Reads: 12 h 23 min
